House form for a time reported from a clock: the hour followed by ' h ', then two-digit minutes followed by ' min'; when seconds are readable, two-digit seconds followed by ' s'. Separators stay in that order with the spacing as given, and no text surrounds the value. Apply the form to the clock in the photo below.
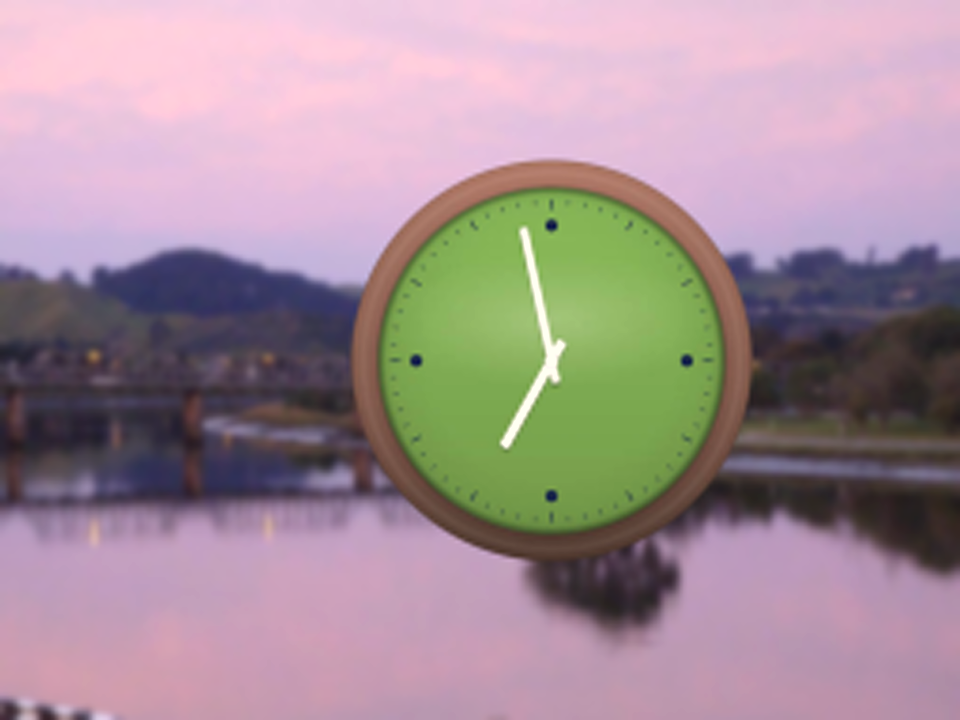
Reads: 6 h 58 min
